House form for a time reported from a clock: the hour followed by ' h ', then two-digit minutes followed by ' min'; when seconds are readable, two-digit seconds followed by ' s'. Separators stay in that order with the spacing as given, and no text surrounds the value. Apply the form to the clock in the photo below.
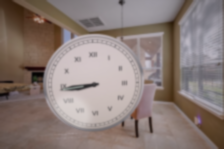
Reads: 8 h 44 min
